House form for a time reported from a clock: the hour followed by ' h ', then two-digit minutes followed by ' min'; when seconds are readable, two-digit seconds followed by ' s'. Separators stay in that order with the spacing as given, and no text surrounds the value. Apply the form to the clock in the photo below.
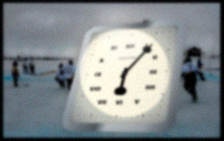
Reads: 6 h 06 min
